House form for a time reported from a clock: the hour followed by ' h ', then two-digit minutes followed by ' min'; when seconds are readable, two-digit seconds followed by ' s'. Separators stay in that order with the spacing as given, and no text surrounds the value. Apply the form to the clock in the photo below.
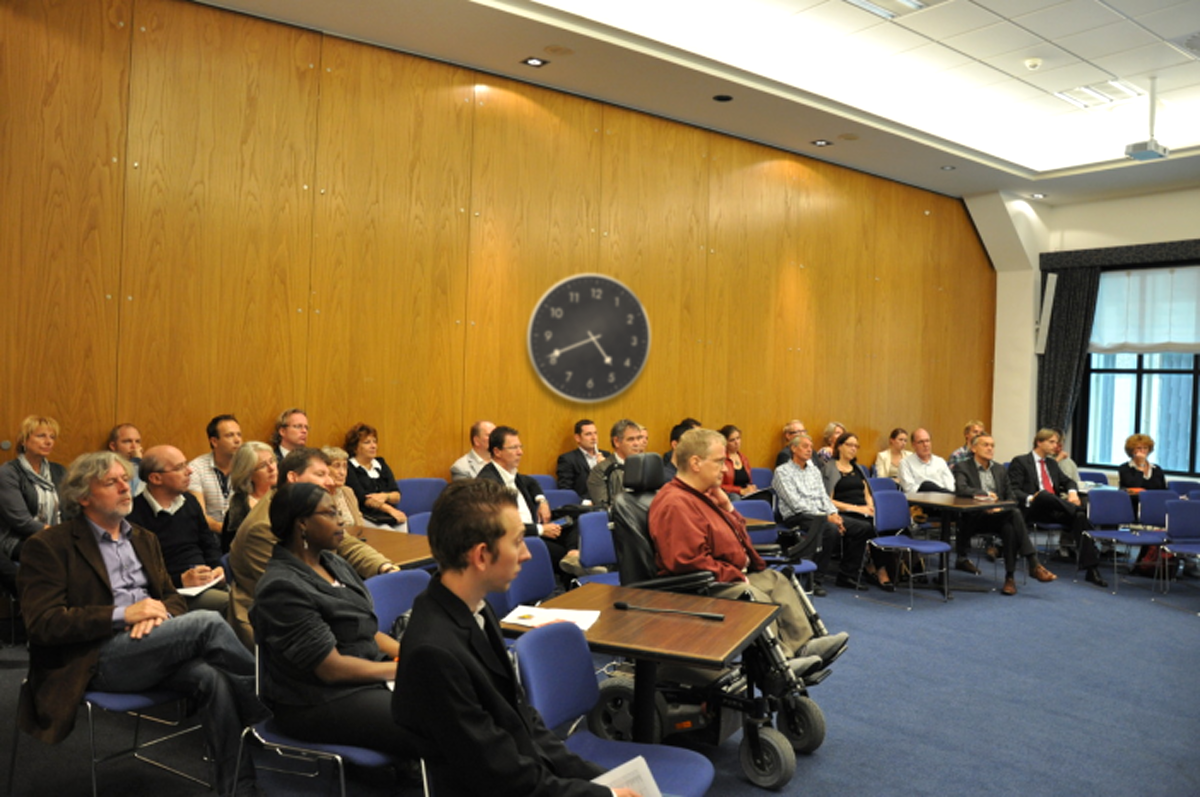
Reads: 4 h 41 min
